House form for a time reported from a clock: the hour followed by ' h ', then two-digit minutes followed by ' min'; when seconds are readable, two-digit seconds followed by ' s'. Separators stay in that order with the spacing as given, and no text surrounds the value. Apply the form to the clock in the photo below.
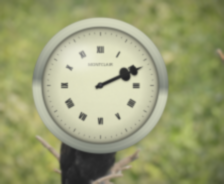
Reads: 2 h 11 min
